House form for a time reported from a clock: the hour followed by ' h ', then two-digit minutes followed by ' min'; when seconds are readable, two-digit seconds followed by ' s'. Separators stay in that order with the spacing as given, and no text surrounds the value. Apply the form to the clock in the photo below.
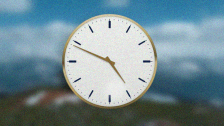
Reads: 4 h 49 min
